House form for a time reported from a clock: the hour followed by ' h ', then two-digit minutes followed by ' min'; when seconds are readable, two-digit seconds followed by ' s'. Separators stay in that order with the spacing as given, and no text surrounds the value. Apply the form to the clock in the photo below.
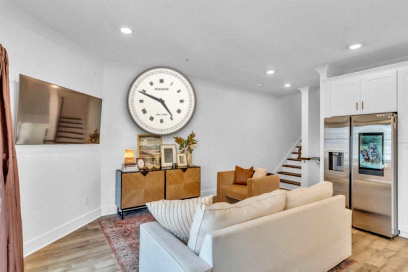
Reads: 4 h 49 min
